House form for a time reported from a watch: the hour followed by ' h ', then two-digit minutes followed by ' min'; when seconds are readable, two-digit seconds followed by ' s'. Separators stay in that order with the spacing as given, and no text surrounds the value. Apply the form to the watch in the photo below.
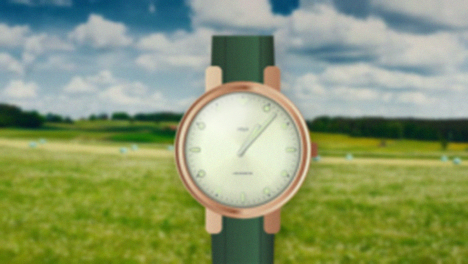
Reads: 1 h 07 min
